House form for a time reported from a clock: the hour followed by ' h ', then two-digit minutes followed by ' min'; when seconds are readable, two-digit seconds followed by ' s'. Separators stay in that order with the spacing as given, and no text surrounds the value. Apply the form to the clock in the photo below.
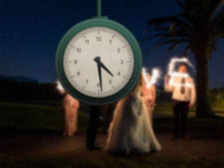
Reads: 4 h 29 min
